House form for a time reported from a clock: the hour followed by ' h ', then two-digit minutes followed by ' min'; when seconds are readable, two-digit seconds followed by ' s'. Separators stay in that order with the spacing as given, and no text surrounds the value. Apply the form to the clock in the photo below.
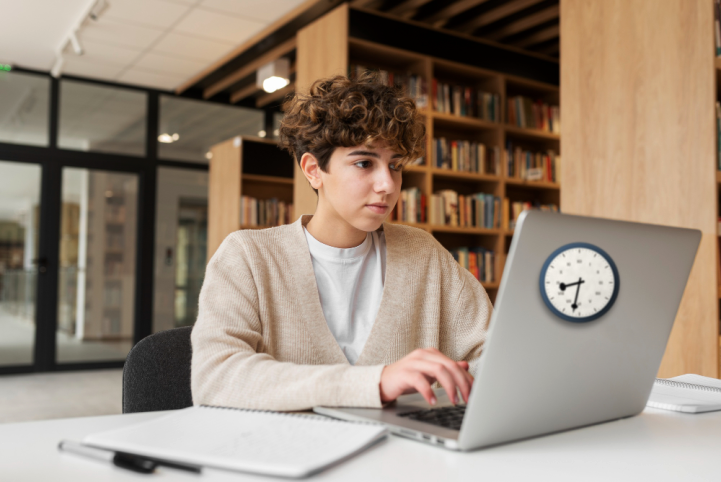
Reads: 8 h 32 min
